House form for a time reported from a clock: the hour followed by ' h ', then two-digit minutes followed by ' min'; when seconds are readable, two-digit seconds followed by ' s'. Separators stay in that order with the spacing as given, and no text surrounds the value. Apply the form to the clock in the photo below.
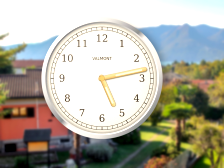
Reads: 5 h 13 min
